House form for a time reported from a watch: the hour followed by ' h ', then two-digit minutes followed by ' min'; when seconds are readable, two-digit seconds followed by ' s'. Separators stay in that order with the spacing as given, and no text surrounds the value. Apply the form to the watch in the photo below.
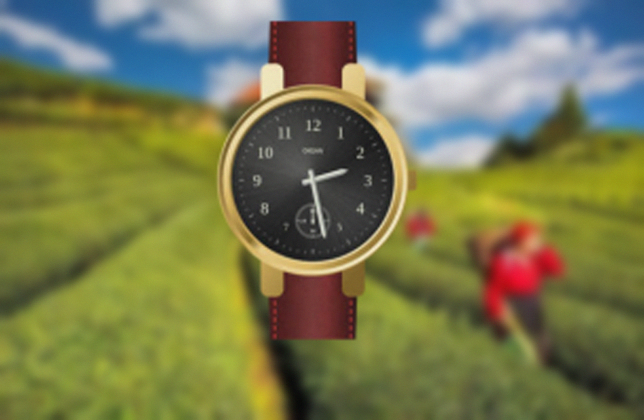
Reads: 2 h 28 min
